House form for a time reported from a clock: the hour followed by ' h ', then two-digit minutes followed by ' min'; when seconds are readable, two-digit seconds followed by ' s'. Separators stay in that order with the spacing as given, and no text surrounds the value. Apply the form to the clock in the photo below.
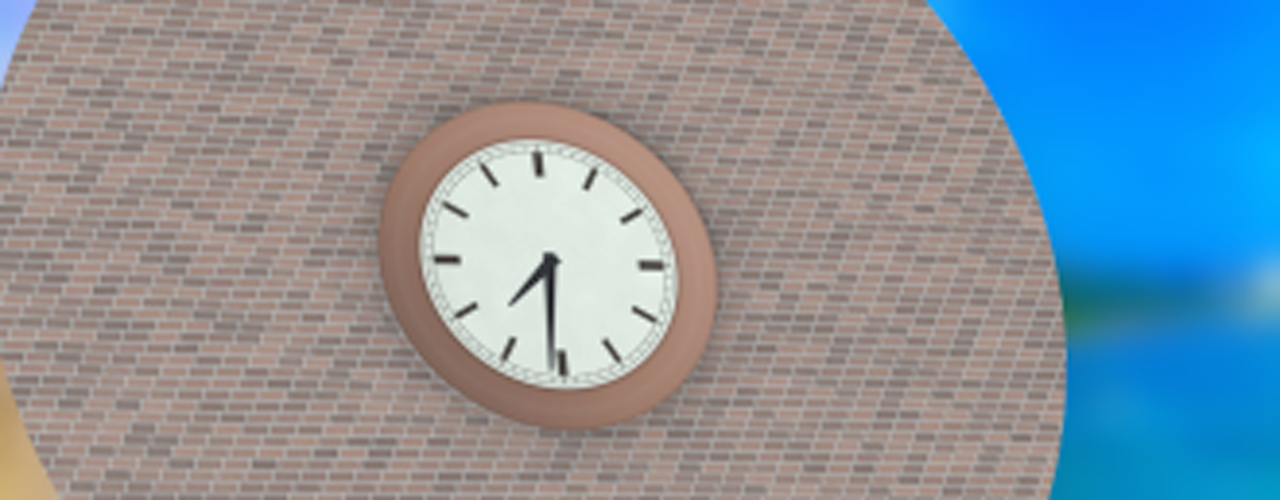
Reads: 7 h 31 min
